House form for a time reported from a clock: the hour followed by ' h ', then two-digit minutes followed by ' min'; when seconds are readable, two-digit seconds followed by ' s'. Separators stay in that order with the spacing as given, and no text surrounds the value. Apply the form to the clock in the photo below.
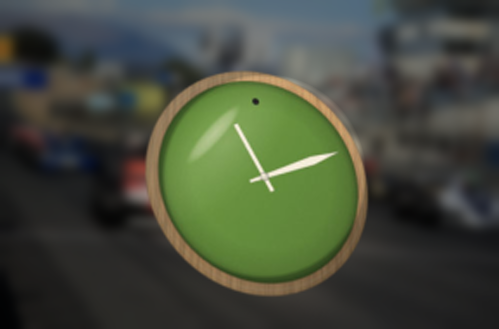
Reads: 11 h 12 min
